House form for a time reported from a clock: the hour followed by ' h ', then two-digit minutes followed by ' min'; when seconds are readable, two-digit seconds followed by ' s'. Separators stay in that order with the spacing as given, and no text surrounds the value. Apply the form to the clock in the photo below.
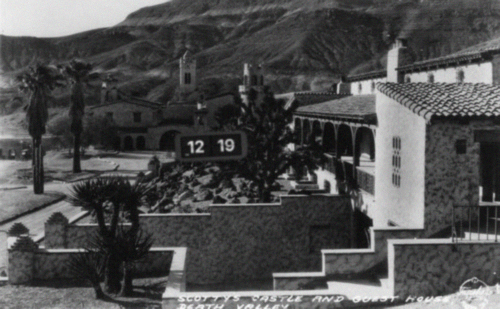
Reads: 12 h 19 min
